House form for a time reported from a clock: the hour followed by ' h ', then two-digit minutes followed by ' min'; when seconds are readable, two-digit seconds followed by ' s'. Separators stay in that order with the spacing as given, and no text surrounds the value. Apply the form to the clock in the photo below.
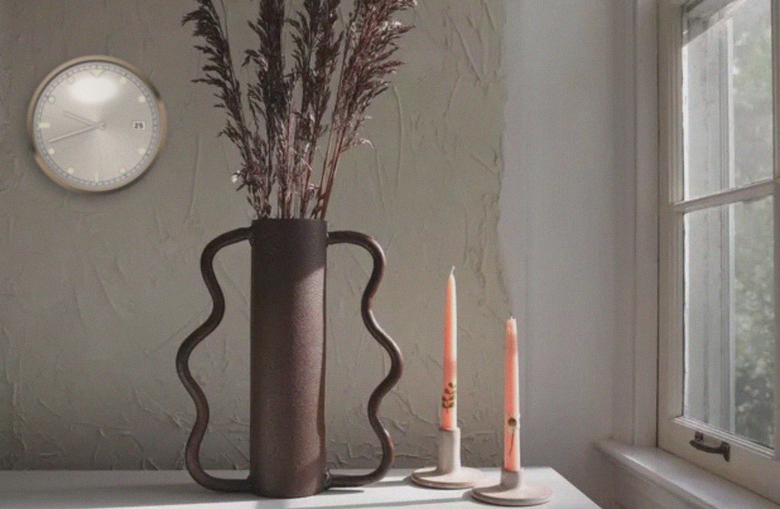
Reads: 9 h 42 min
